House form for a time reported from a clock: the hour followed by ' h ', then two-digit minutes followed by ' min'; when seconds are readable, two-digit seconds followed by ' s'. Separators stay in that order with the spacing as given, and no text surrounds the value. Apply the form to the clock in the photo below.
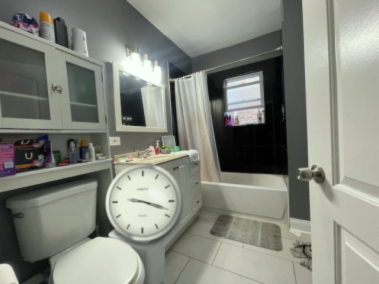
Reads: 9 h 18 min
